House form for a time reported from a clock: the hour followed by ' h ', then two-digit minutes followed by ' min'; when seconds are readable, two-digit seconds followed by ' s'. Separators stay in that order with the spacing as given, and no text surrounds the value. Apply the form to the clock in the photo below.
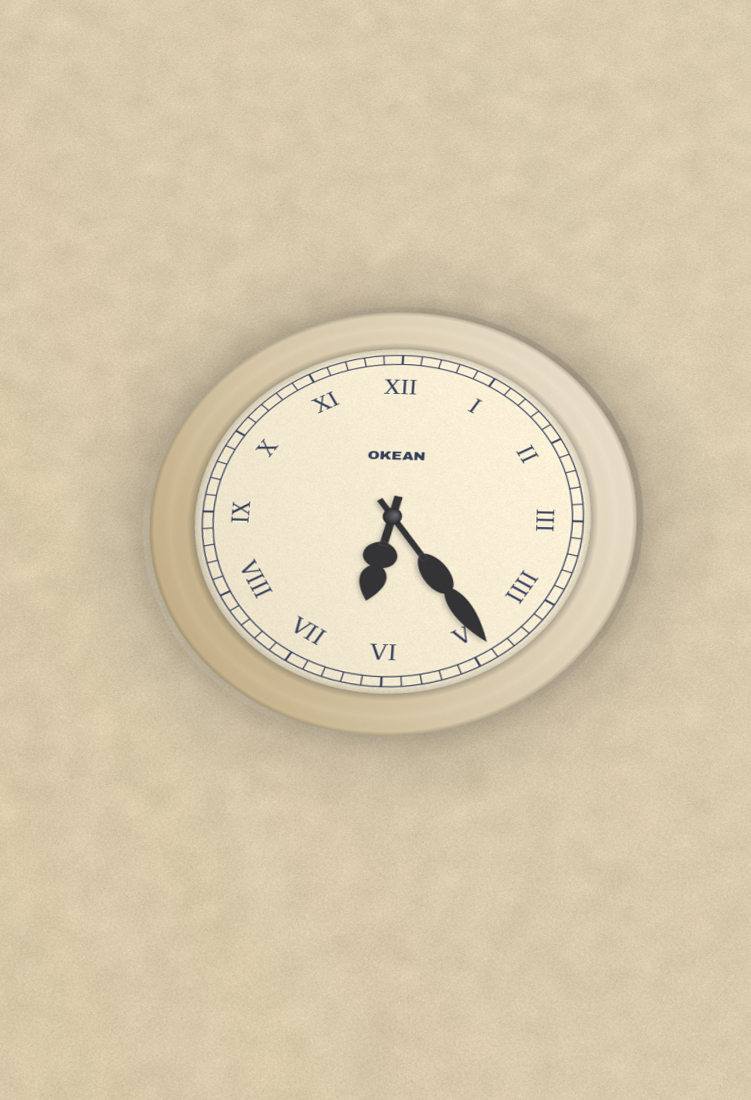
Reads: 6 h 24 min
